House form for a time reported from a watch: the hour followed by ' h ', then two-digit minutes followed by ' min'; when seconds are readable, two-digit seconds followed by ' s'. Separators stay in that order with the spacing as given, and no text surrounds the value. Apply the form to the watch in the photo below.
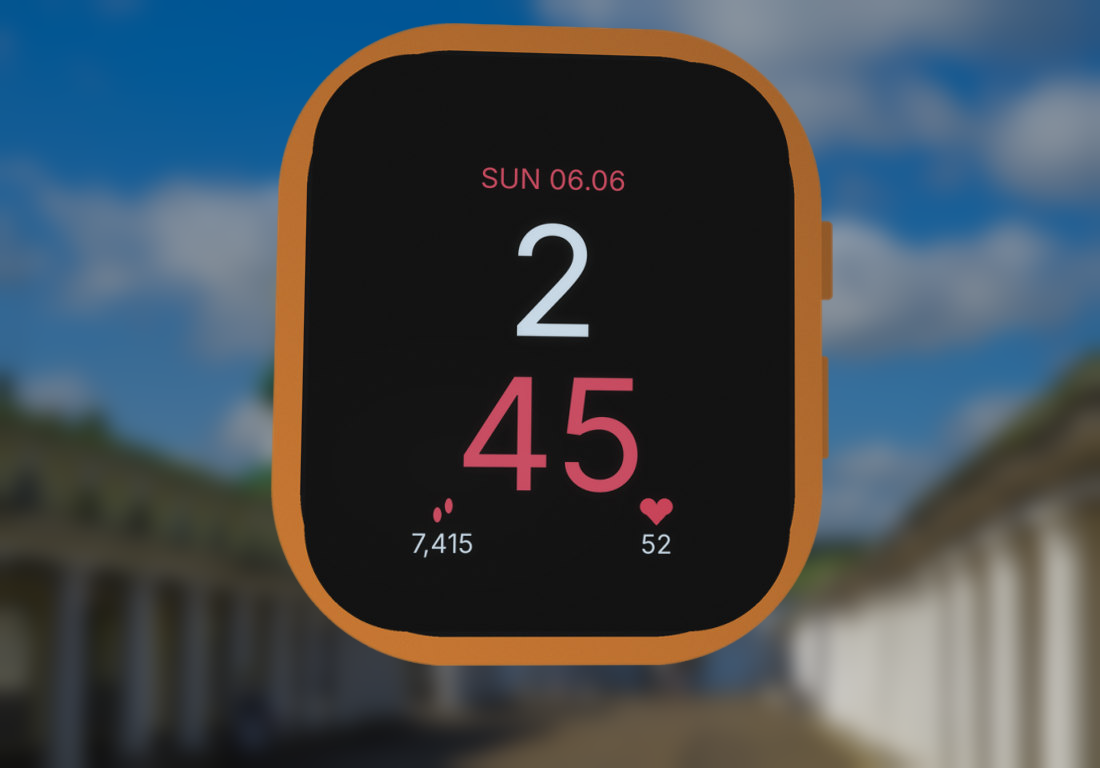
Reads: 2 h 45 min
